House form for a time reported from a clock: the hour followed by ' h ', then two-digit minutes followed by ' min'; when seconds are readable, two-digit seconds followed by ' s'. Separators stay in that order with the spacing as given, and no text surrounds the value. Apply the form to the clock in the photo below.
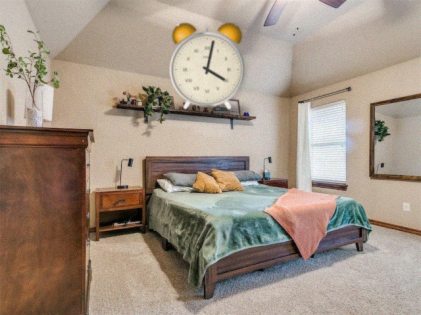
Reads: 4 h 02 min
